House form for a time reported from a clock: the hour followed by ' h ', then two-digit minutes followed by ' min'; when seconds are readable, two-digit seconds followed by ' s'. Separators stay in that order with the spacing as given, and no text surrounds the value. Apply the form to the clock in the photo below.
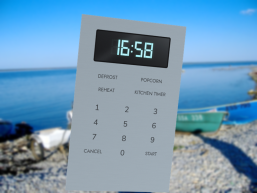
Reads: 16 h 58 min
